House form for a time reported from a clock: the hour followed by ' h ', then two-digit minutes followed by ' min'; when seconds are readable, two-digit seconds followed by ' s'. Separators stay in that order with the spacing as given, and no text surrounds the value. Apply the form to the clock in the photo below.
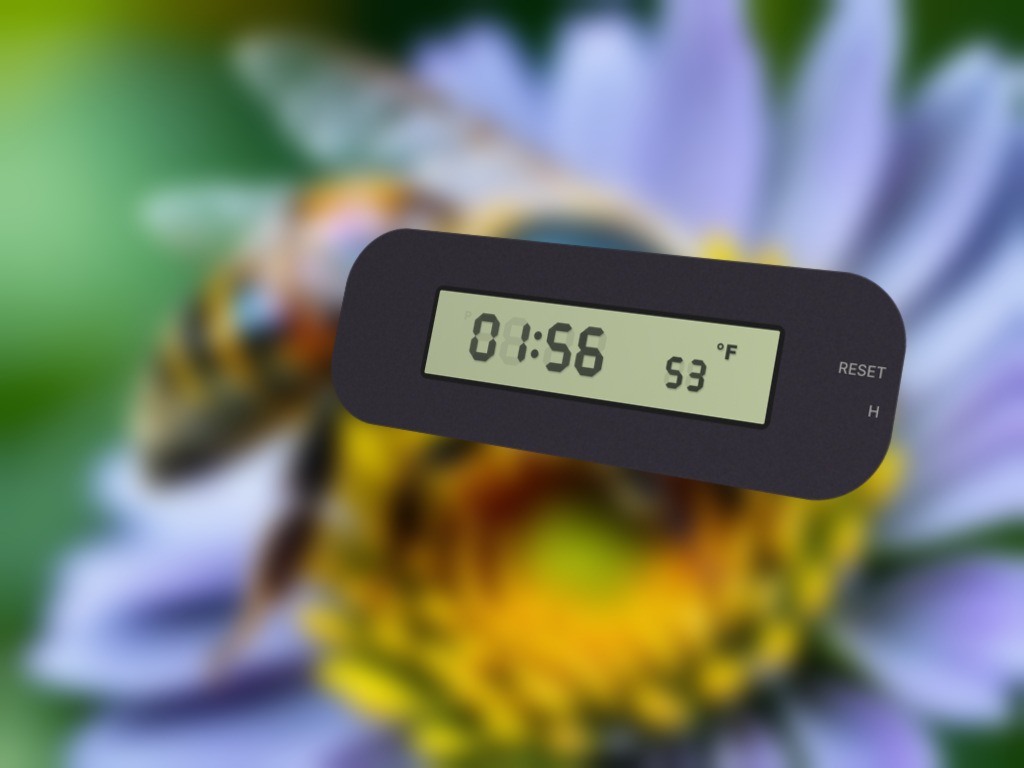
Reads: 1 h 56 min
